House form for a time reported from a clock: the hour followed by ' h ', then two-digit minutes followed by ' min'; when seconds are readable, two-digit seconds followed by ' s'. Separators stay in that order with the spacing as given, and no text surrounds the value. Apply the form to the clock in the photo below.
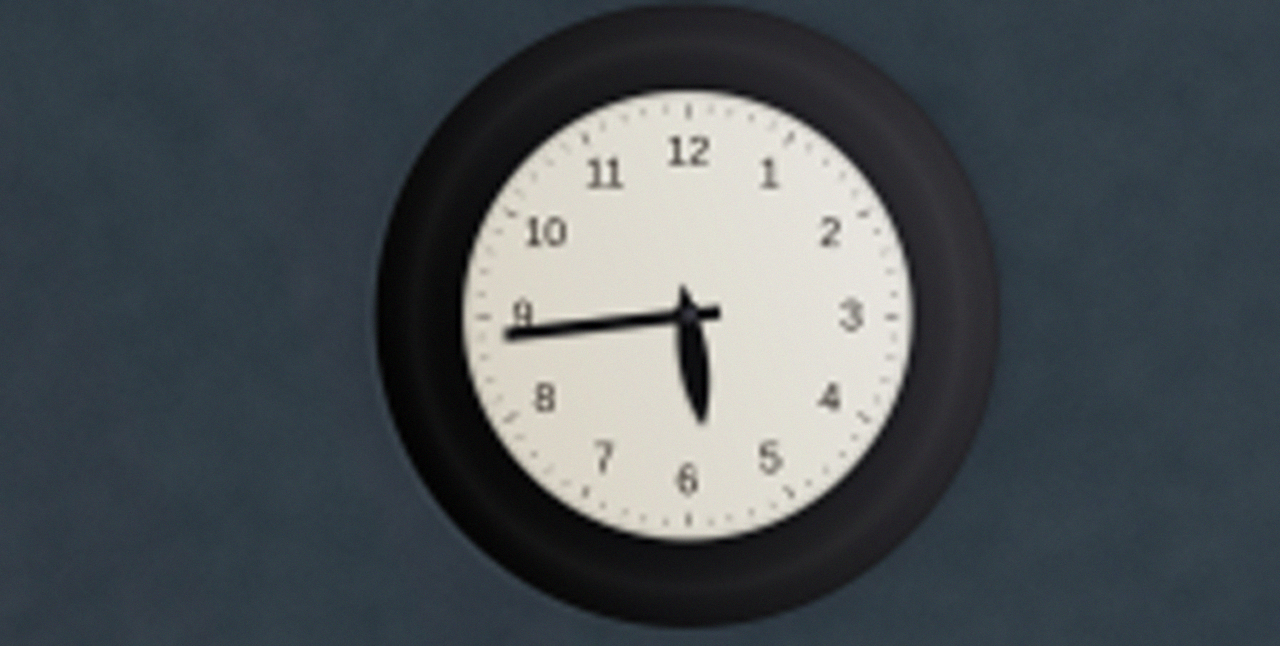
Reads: 5 h 44 min
